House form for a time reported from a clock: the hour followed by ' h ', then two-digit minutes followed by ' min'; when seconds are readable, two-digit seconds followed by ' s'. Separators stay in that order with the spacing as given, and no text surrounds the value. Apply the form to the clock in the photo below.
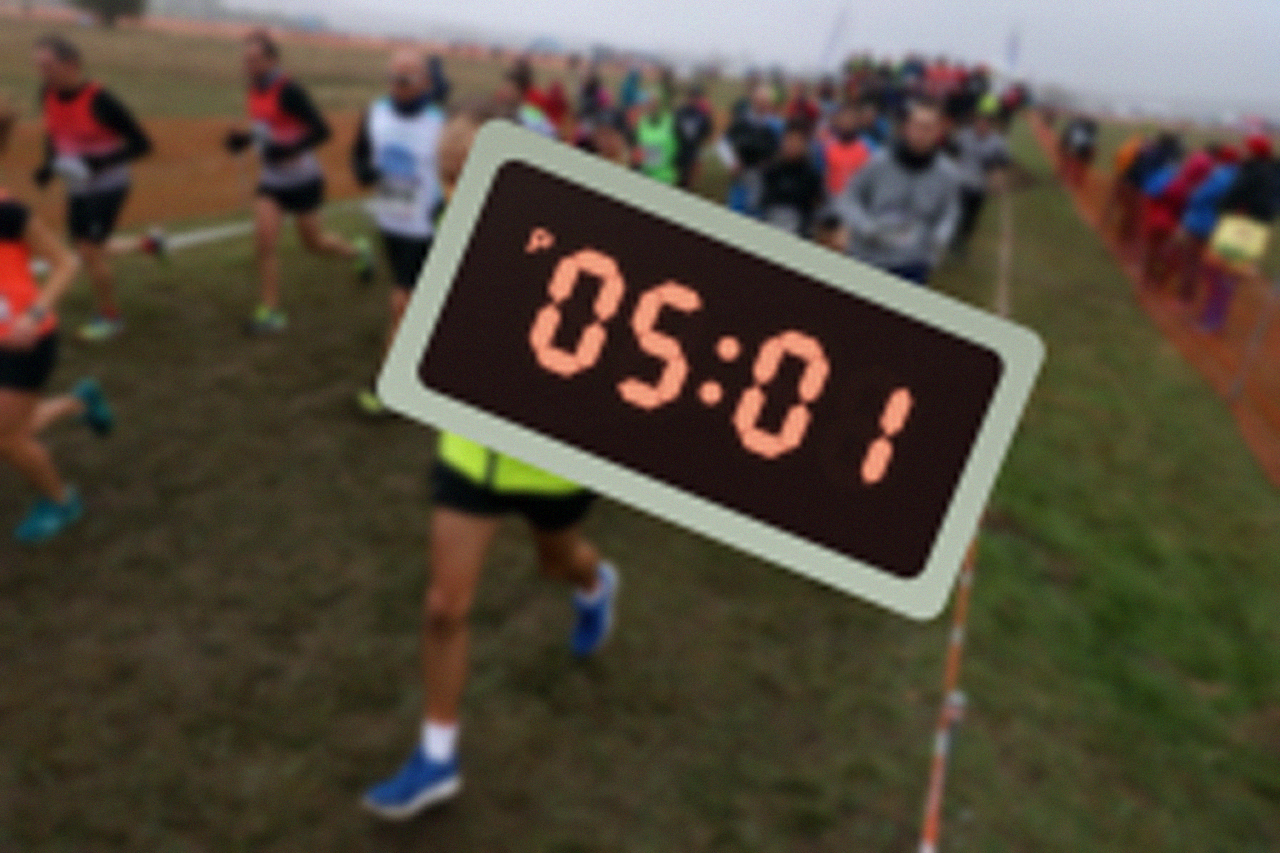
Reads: 5 h 01 min
